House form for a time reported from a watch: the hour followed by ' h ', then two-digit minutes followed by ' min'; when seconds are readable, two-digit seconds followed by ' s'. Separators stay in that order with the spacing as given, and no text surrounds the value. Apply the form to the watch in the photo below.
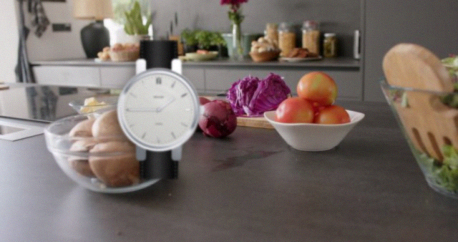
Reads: 1 h 45 min
